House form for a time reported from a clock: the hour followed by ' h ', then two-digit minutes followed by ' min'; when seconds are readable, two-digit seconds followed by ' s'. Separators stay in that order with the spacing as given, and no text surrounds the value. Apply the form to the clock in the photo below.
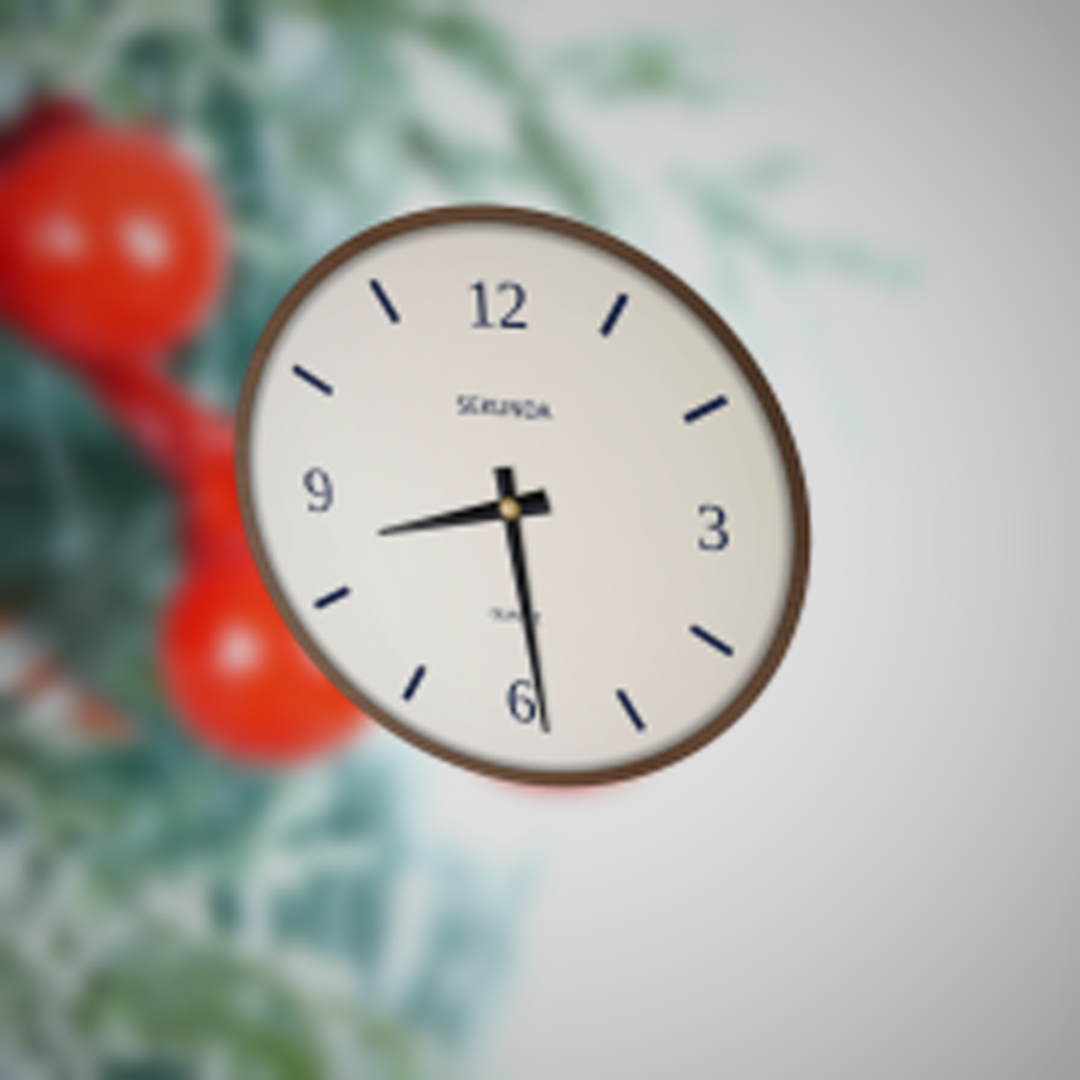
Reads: 8 h 29 min
